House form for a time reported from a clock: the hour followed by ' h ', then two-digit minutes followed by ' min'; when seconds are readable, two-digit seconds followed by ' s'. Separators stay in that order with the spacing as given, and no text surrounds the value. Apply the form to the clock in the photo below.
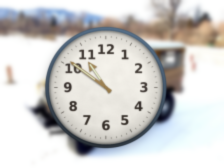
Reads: 10 h 51 min
